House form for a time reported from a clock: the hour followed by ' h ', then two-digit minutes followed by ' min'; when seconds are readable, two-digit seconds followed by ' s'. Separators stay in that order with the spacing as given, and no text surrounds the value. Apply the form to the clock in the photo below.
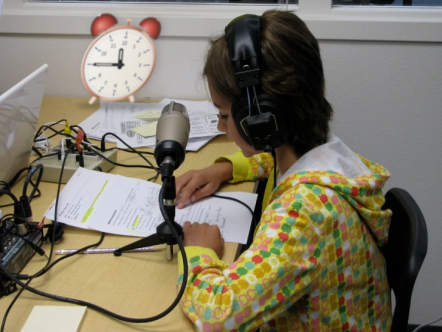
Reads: 11 h 45 min
